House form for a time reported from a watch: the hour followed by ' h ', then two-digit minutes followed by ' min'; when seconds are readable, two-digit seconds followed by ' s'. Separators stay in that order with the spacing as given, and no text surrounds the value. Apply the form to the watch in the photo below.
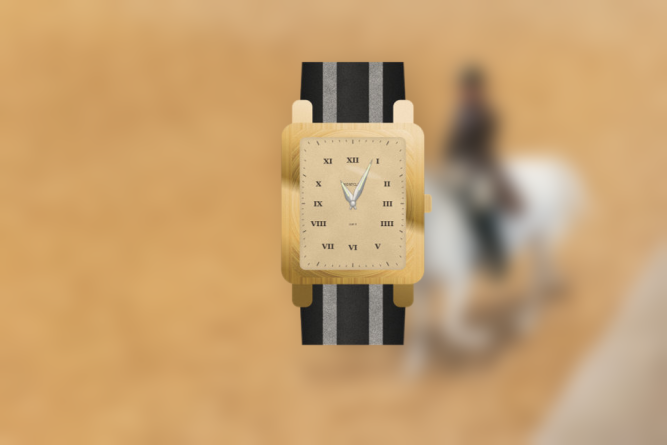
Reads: 11 h 04 min
